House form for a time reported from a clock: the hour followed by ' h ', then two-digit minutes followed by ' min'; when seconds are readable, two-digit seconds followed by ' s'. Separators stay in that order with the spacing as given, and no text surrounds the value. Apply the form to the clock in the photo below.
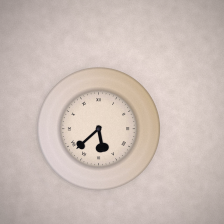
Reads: 5 h 38 min
